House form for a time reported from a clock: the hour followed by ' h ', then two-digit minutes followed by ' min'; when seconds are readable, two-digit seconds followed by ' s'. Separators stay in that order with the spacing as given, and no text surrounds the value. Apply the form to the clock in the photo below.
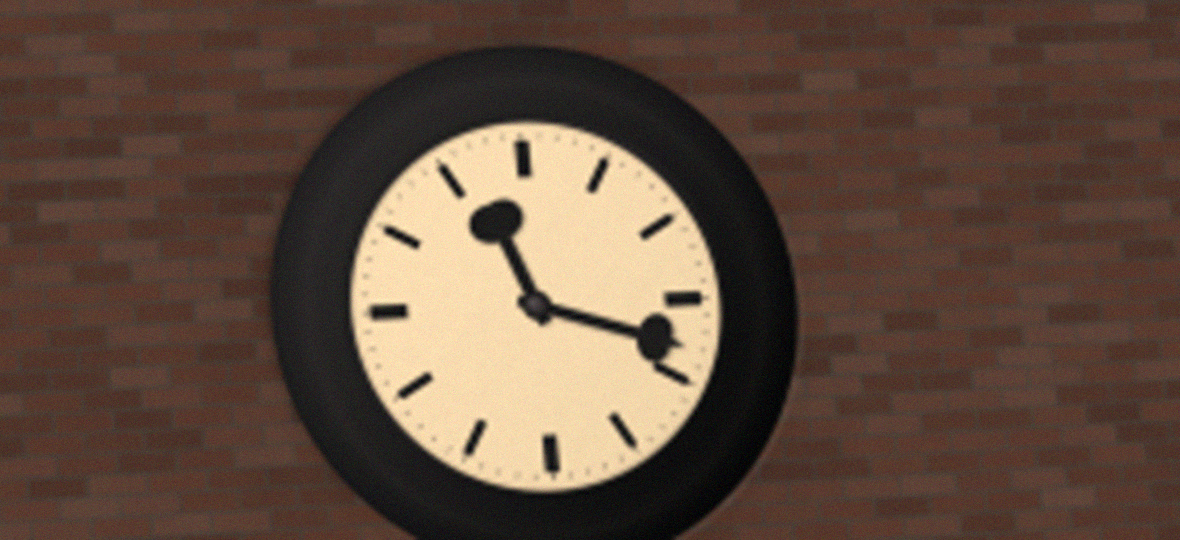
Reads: 11 h 18 min
